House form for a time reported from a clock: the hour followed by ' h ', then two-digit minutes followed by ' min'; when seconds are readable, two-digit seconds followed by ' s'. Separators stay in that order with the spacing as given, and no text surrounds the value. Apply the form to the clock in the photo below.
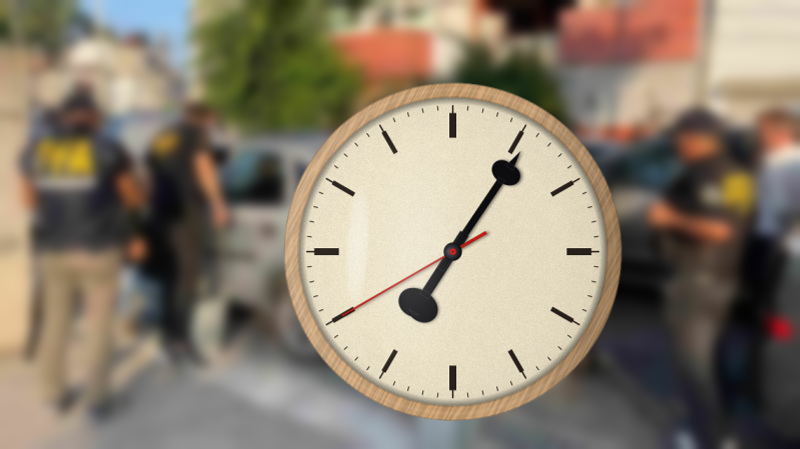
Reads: 7 h 05 min 40 s
